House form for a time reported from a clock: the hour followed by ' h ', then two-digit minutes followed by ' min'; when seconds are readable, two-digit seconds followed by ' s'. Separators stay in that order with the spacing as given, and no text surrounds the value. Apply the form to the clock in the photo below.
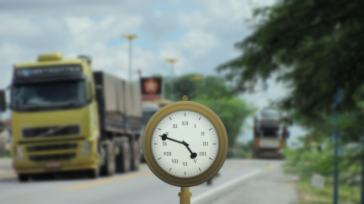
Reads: 4 h 48 min
